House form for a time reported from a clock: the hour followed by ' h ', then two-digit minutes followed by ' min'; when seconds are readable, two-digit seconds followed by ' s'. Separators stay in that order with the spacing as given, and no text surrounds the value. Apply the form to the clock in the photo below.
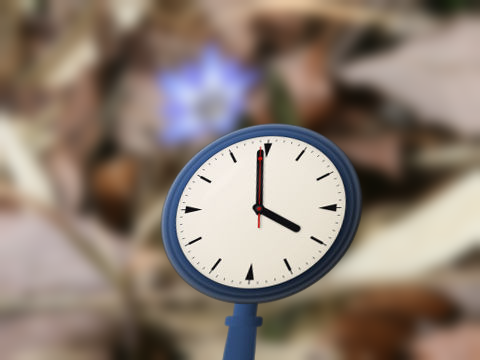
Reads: 3 h 58 min 59 s
